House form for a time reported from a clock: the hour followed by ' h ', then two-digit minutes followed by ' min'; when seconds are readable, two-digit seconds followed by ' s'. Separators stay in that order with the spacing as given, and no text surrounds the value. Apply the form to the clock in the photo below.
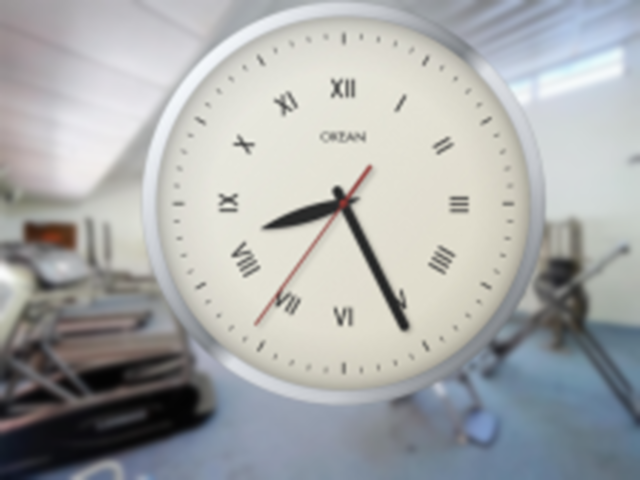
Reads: 8 h 25 min 36 s
